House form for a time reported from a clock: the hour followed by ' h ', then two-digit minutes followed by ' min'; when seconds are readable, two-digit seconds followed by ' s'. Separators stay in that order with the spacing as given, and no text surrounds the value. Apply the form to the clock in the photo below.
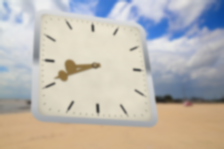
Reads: 8 h 41 min
